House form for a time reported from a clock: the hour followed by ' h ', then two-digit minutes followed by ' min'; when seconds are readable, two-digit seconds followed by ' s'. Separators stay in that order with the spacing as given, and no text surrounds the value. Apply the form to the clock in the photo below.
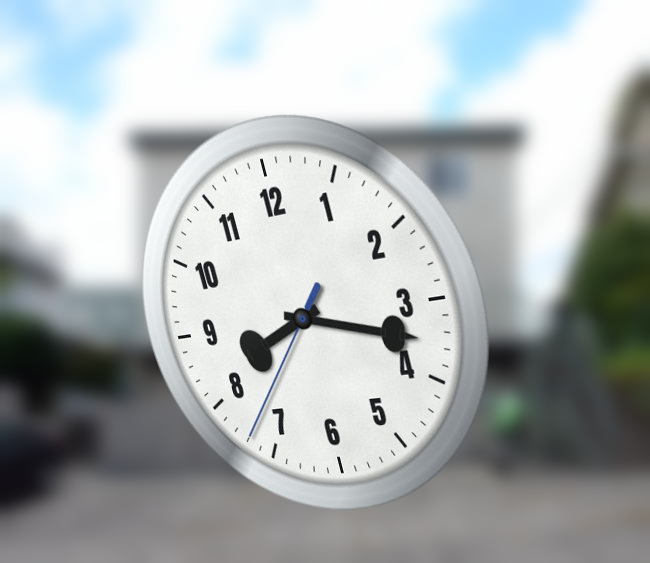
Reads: 8 h 17 min 37 s
